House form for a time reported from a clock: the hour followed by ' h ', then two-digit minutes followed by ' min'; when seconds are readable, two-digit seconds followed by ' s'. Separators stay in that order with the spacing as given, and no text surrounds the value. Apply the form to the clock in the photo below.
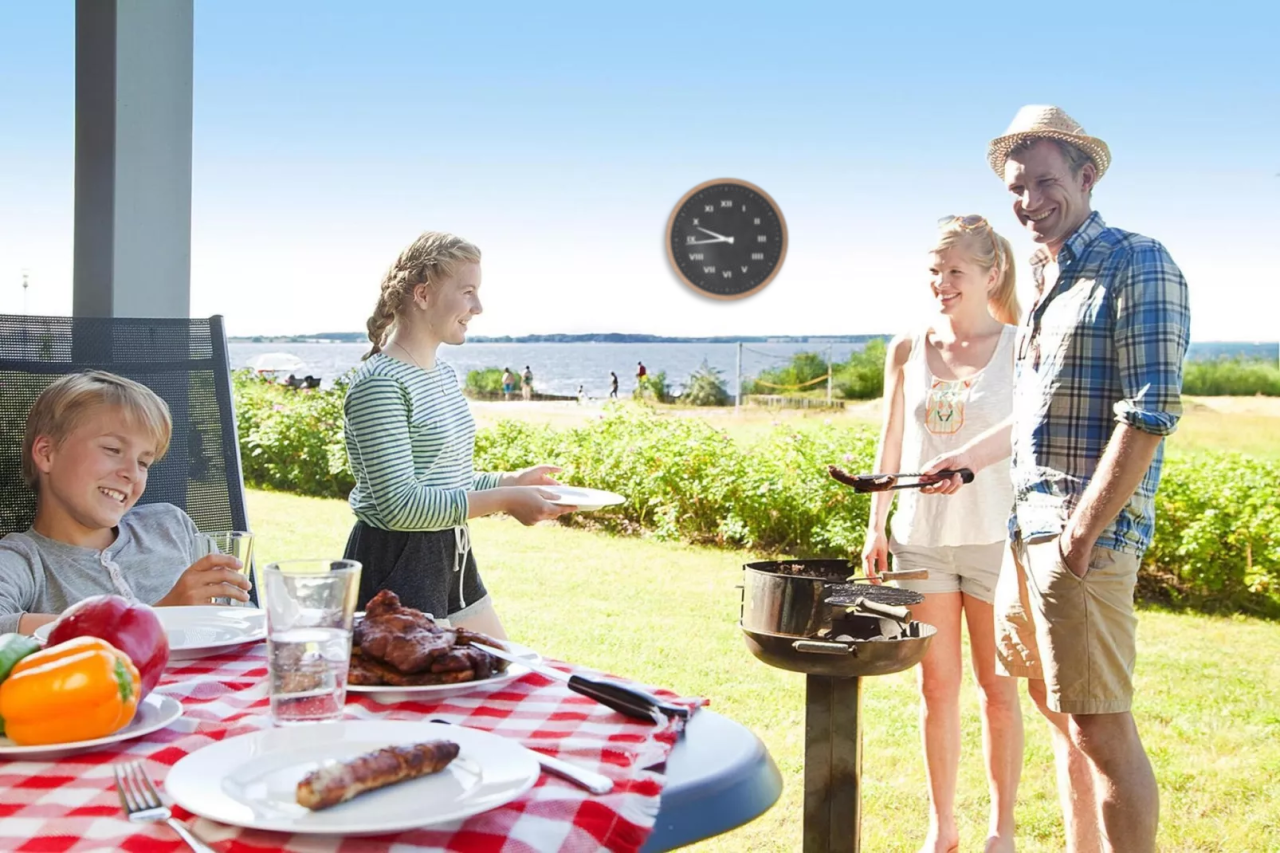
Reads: 9 h 44 min
